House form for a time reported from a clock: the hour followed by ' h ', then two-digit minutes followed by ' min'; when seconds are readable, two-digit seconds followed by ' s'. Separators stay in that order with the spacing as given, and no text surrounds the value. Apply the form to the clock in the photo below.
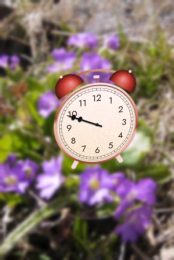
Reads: 9 h 49 min
